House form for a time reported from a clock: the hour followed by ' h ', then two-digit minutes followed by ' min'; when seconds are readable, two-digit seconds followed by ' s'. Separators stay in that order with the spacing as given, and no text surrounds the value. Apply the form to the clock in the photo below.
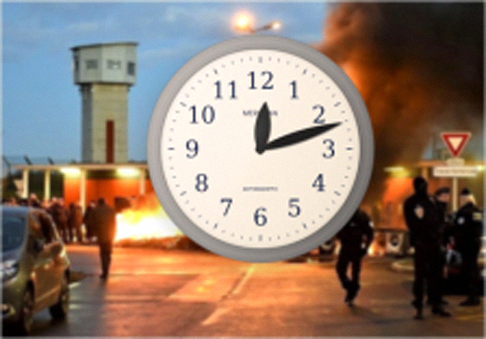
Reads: 12 h 12 min
